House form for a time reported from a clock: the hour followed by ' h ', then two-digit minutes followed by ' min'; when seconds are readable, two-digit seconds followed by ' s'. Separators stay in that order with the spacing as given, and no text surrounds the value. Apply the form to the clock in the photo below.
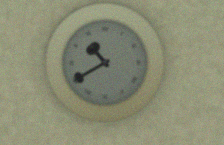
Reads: 10 h 40 min
